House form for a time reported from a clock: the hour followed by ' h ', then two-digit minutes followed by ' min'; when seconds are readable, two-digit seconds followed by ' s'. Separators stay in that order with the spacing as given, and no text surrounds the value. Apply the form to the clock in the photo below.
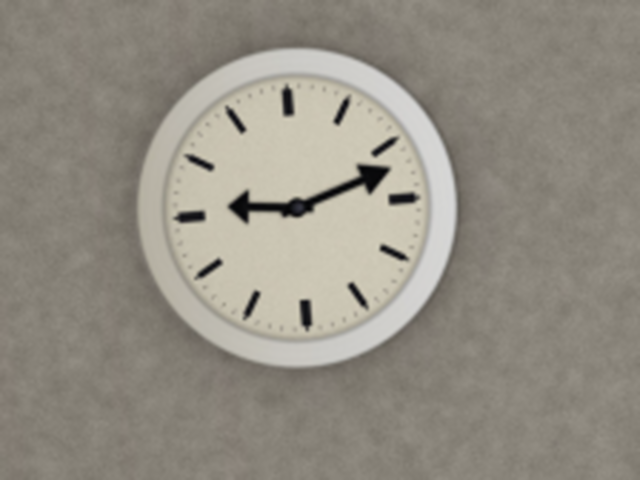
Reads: 9 h 12 min
